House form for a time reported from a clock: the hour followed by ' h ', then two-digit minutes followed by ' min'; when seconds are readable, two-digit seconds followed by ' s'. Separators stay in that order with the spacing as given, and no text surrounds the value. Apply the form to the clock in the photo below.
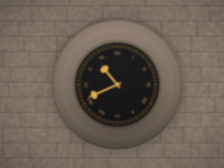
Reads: 10 h 41 min
